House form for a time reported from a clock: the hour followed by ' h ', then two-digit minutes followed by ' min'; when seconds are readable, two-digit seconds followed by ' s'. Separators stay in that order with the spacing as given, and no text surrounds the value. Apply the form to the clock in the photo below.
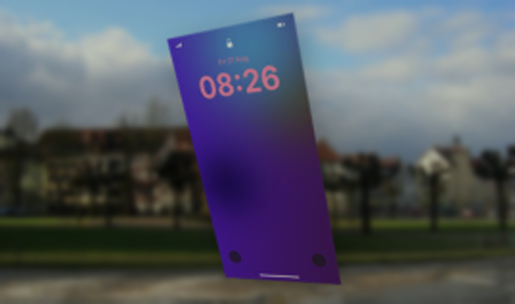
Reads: 8 h 26 min
